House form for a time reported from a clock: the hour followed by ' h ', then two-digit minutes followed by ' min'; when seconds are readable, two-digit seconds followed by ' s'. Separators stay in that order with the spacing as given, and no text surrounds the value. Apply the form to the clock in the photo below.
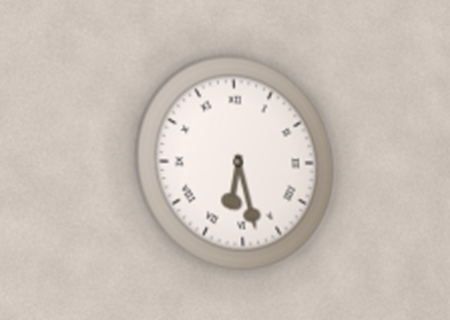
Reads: 6 h 28 min
